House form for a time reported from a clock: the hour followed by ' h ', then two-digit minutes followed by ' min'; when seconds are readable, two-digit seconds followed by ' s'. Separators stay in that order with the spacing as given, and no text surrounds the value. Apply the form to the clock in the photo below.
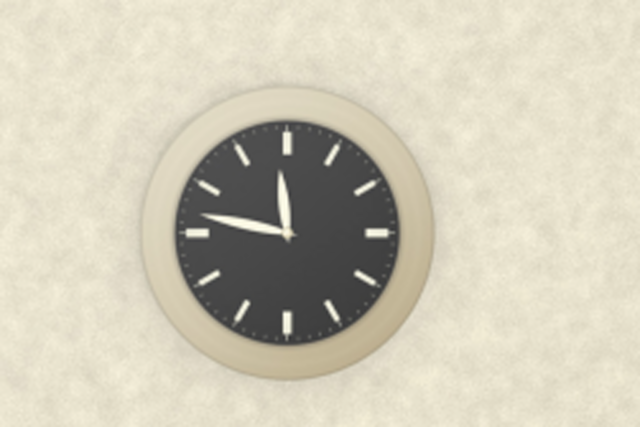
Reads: 11 h 47 min
